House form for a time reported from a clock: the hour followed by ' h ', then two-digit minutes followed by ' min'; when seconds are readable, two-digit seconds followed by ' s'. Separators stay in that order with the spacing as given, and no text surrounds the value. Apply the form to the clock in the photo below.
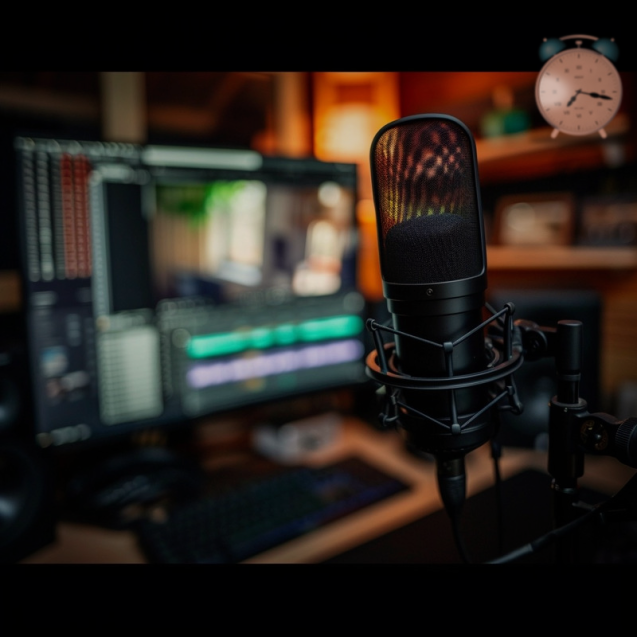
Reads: 7 h 17 min
